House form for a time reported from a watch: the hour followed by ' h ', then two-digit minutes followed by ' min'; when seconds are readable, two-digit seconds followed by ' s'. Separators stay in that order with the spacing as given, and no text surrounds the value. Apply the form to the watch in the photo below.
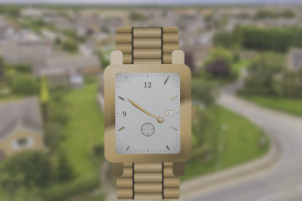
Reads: 3 h 51 min
